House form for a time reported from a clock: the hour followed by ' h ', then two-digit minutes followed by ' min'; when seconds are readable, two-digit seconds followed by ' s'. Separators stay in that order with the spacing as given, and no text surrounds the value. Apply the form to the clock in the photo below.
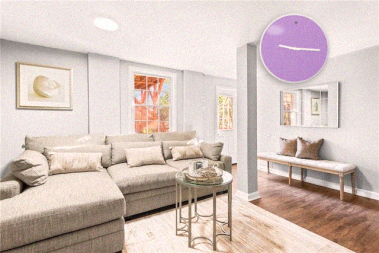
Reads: 9 h 15 min
